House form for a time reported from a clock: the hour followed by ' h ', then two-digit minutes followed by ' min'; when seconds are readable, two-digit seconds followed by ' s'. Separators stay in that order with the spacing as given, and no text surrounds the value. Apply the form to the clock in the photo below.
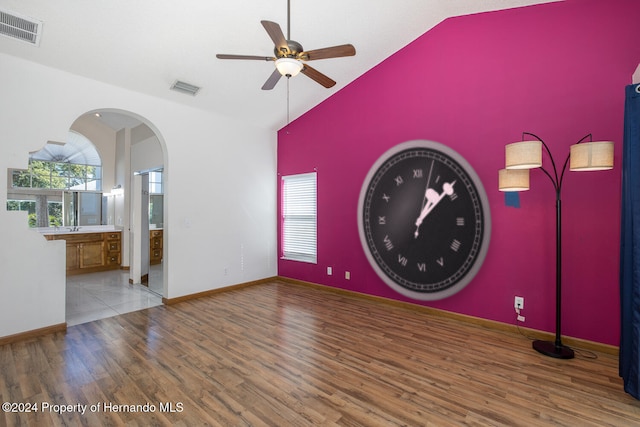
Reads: 1 h 08 min 03 s
